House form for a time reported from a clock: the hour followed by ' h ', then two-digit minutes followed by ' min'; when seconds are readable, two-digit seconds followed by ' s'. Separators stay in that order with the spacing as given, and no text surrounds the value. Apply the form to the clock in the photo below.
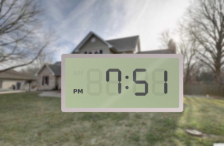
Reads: 7 h 51 min
